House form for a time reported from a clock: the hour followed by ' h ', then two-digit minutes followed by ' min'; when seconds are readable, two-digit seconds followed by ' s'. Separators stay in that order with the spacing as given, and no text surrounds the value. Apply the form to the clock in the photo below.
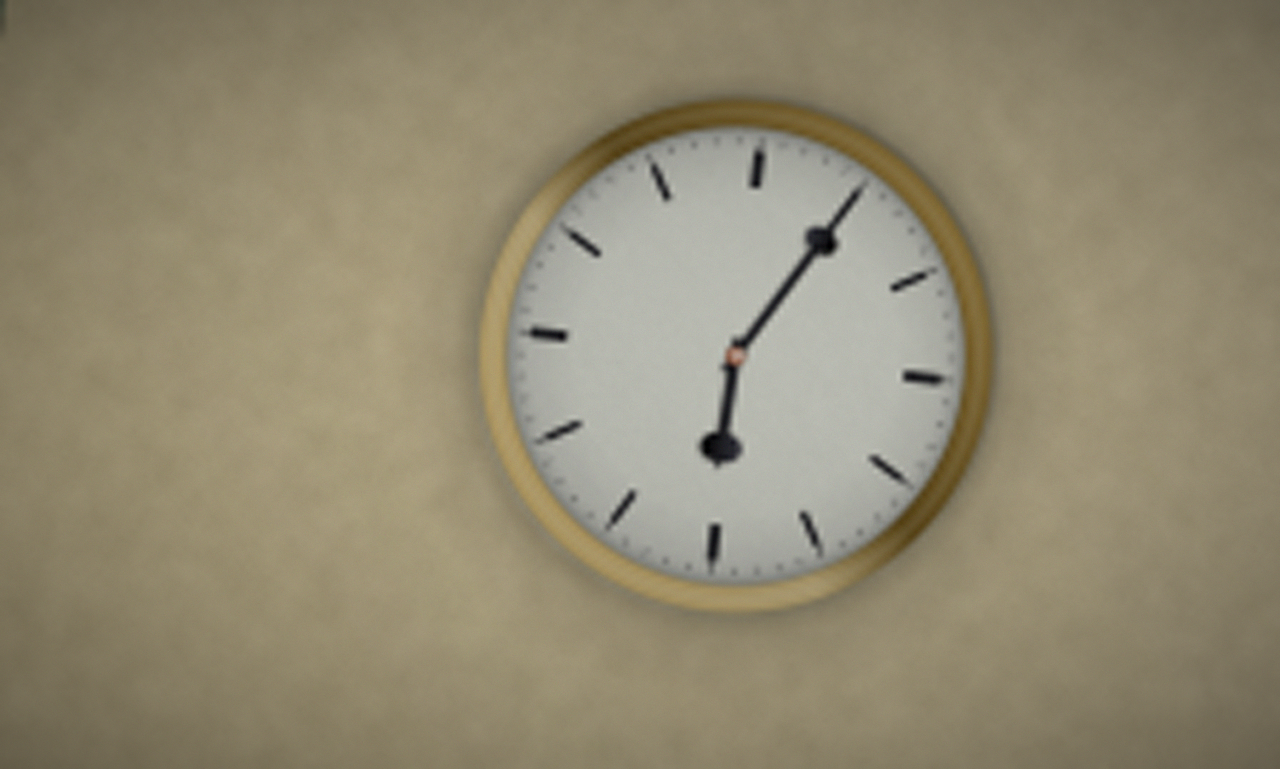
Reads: 6 h 05 min
